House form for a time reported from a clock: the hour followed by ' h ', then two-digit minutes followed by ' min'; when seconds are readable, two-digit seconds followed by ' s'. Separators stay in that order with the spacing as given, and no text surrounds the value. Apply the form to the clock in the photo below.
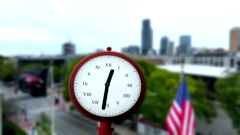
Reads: 12 h 31 min
